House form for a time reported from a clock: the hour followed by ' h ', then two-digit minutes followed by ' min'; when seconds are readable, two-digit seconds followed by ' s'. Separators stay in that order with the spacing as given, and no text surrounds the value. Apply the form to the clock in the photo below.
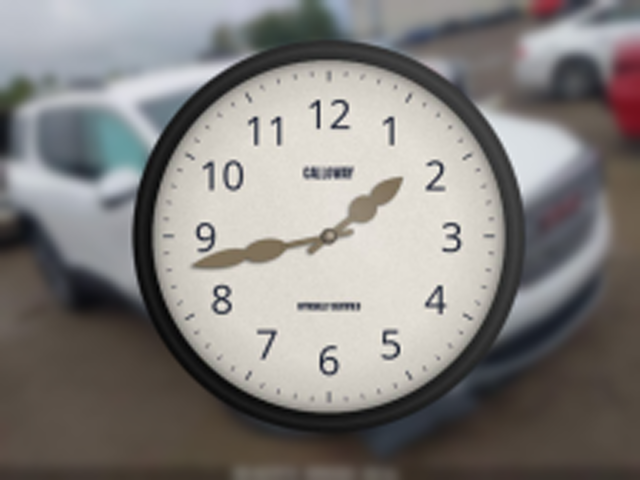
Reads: 1 h 43 min
